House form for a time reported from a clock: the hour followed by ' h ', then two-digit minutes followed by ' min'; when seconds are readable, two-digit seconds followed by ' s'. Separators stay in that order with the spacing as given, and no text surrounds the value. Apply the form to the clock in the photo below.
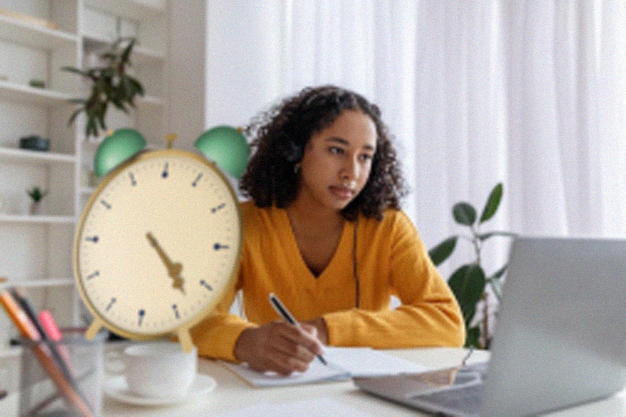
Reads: 4 h 23 min
